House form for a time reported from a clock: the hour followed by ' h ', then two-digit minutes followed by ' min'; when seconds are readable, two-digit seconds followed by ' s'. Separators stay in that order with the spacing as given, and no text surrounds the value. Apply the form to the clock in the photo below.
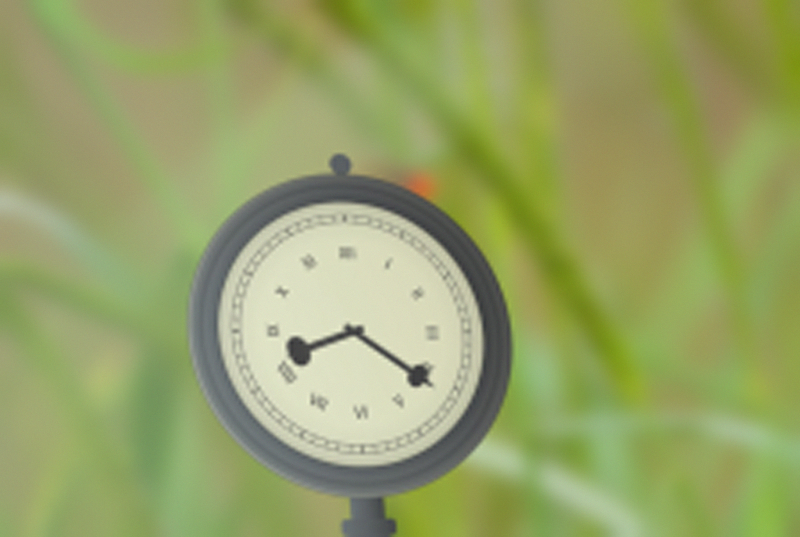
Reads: 8 h 21 min
